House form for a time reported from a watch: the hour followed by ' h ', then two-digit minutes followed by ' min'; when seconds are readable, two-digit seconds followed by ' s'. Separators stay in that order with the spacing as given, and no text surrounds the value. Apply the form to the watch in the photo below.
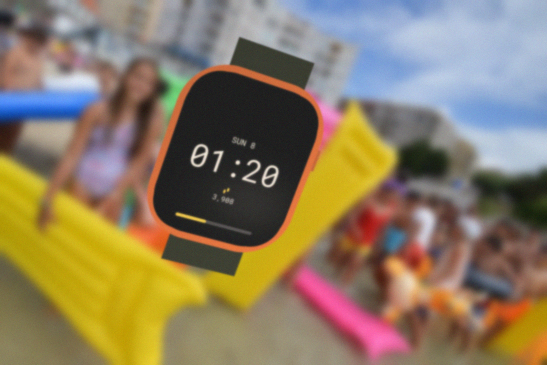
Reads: 1 h 20 min
